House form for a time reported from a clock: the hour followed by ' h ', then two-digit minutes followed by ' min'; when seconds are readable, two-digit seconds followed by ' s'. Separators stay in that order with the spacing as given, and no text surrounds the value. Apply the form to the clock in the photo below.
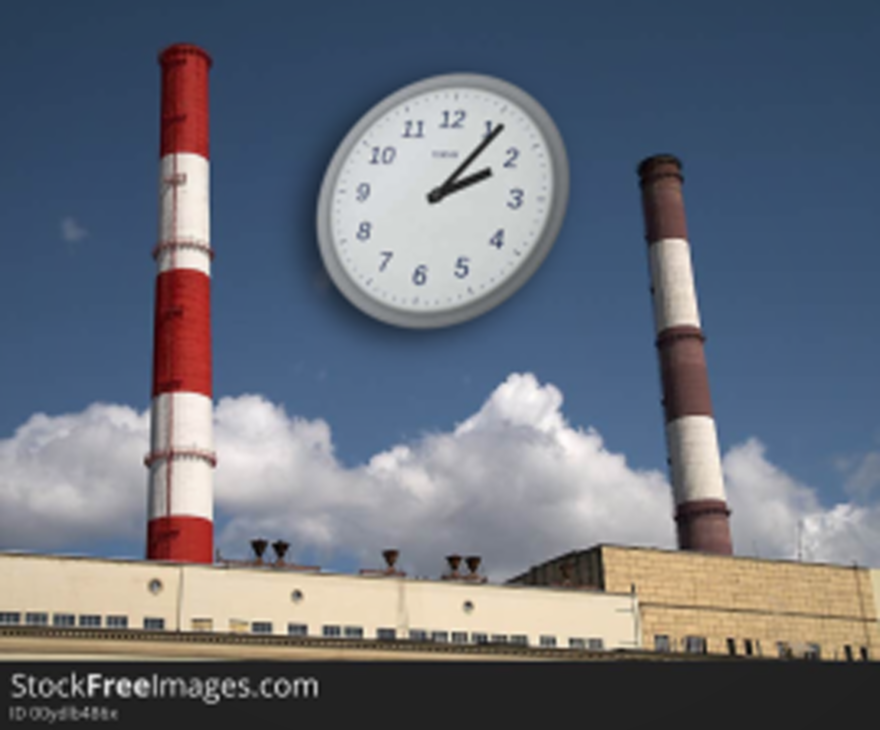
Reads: 2 h 06 min
